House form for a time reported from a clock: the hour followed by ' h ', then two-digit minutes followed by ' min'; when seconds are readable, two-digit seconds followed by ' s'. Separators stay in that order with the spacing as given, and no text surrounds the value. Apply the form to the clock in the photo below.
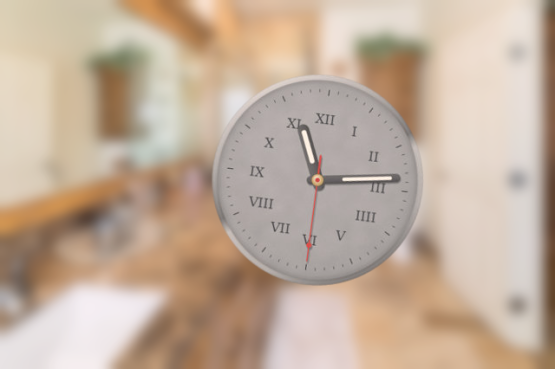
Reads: 11 h 13 min 30 s
